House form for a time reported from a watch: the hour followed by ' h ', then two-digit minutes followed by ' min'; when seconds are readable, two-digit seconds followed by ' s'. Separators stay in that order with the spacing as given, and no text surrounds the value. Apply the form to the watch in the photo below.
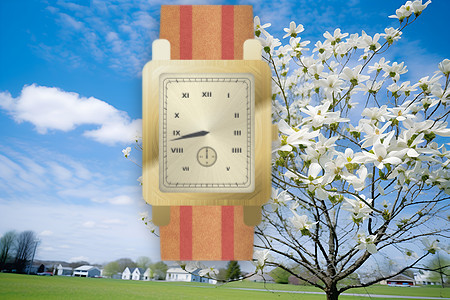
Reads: 8 h 43 min
